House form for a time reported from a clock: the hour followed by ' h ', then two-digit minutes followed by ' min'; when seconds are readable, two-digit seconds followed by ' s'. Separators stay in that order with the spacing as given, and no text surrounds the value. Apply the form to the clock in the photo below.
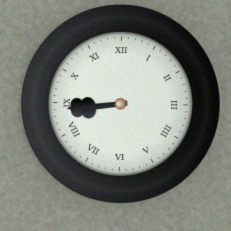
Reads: 8 h 44 min
